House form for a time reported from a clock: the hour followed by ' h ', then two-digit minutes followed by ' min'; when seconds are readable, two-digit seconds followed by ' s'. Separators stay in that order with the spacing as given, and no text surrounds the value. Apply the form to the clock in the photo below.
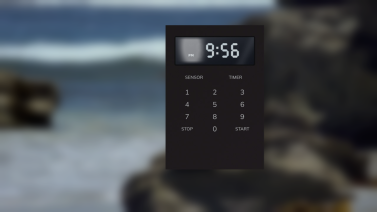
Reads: 9 h 56 min
